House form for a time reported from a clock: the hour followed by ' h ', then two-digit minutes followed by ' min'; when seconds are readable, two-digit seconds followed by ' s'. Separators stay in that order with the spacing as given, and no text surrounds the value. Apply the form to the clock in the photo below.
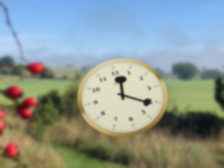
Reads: 12 h 21 min
